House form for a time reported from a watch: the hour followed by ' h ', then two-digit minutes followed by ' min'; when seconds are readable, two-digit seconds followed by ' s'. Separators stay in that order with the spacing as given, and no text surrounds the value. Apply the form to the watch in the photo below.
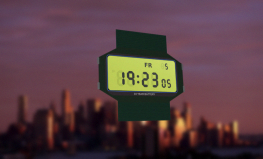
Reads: 19 h 23 min 05 s
